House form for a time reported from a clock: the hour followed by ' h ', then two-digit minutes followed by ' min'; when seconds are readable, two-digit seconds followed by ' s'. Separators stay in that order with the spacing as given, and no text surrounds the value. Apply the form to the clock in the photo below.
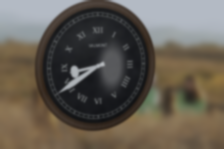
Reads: 8 h 40 min
